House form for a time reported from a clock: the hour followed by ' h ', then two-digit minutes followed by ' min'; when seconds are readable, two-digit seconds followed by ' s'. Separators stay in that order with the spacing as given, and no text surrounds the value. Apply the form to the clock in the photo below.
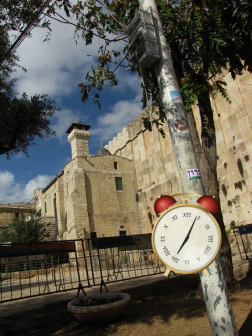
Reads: 7 h 04 min
